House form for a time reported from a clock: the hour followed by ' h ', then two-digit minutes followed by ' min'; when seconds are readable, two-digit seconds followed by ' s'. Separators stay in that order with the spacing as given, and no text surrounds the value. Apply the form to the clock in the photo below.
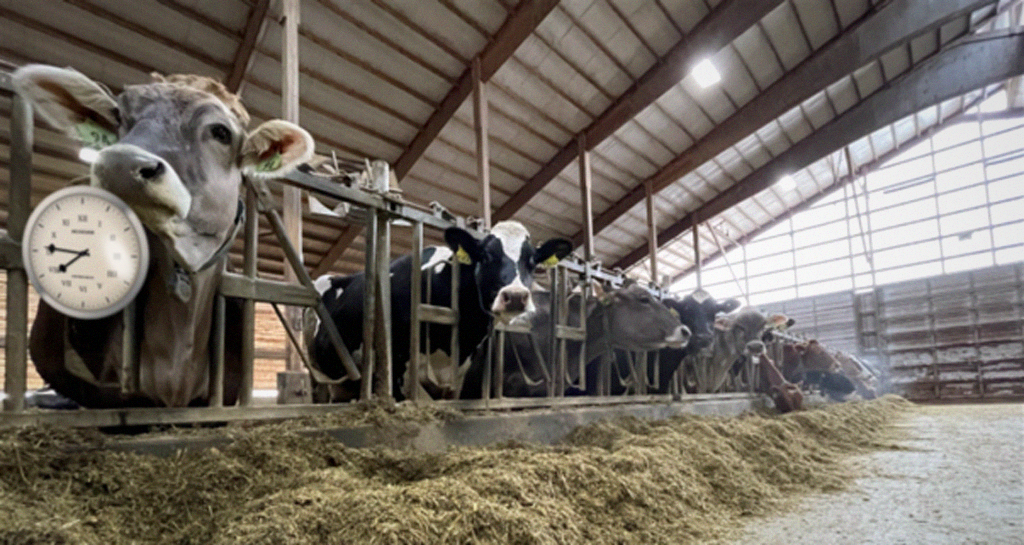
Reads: 7 h 46 min
